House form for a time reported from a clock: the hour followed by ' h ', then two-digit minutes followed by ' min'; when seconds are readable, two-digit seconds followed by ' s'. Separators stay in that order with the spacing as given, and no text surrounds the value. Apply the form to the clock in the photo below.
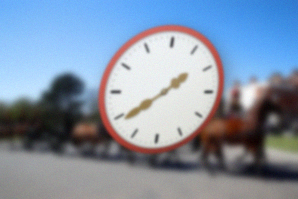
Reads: 1 h 39 min
